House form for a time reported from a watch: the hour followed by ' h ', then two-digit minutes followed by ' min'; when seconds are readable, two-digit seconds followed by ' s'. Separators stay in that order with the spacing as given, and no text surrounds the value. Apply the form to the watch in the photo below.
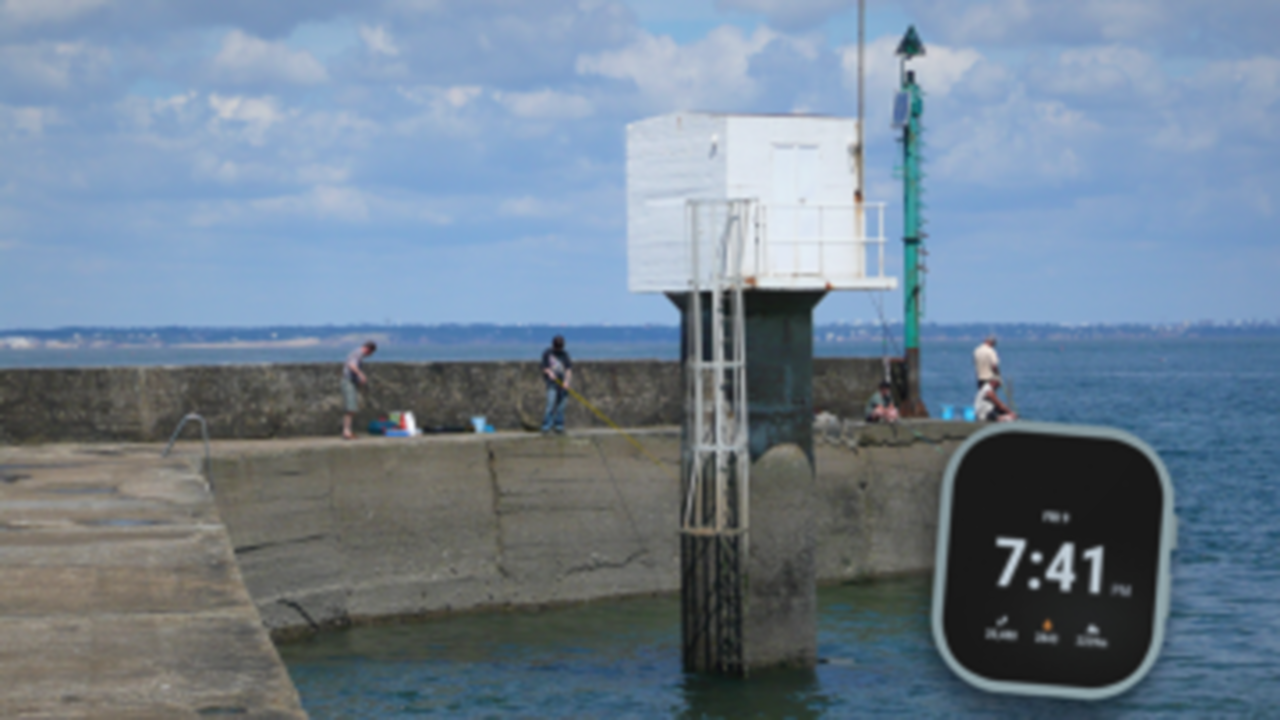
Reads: 7 h 41 min
